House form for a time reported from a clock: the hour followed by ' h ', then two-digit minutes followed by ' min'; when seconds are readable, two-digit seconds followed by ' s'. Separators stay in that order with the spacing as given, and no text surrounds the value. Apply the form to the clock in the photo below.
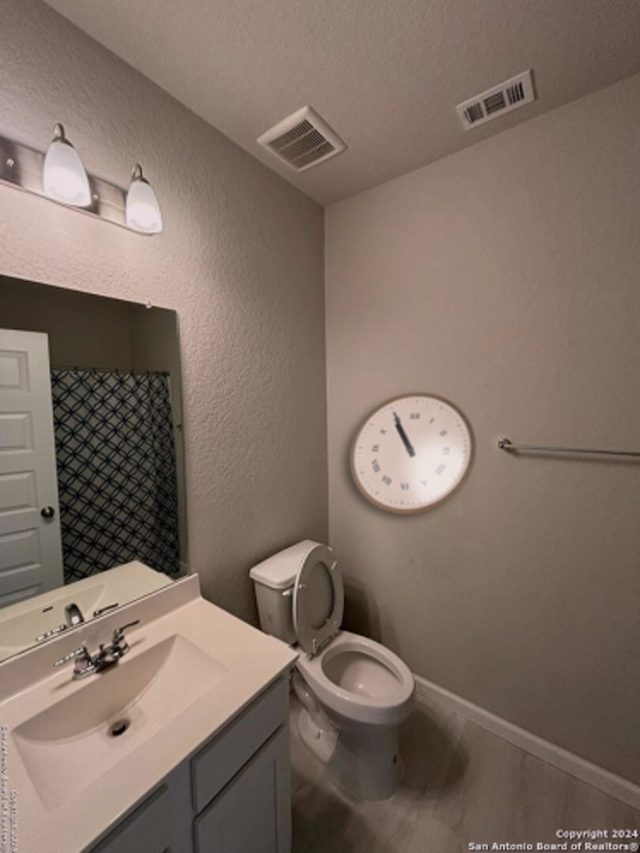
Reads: 10 h 55 min
